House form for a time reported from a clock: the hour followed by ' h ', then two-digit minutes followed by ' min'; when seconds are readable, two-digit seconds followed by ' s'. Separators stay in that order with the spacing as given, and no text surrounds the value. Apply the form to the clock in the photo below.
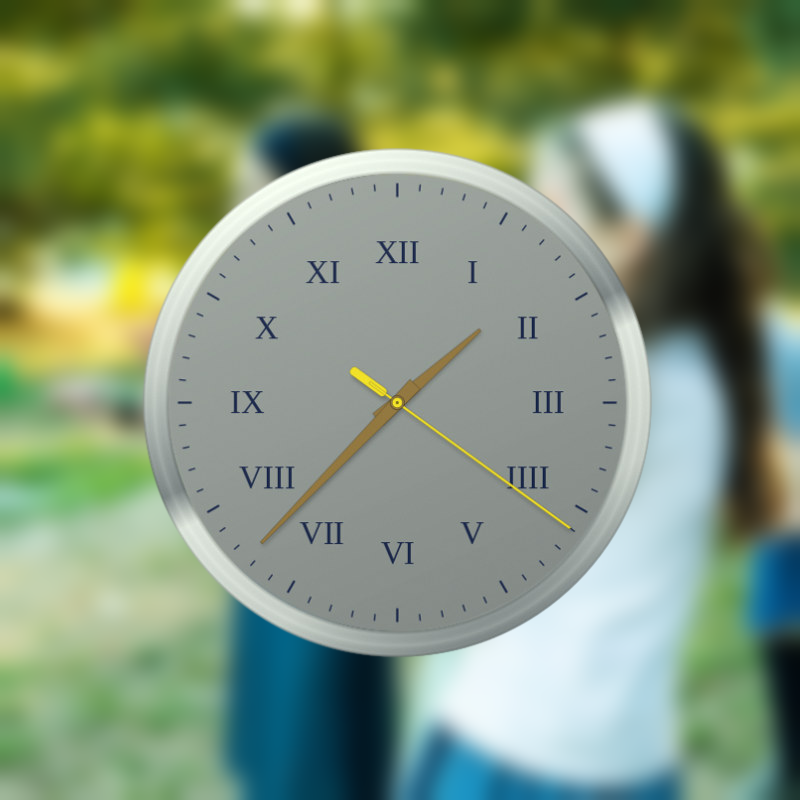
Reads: 1 h 37 min 21 s
